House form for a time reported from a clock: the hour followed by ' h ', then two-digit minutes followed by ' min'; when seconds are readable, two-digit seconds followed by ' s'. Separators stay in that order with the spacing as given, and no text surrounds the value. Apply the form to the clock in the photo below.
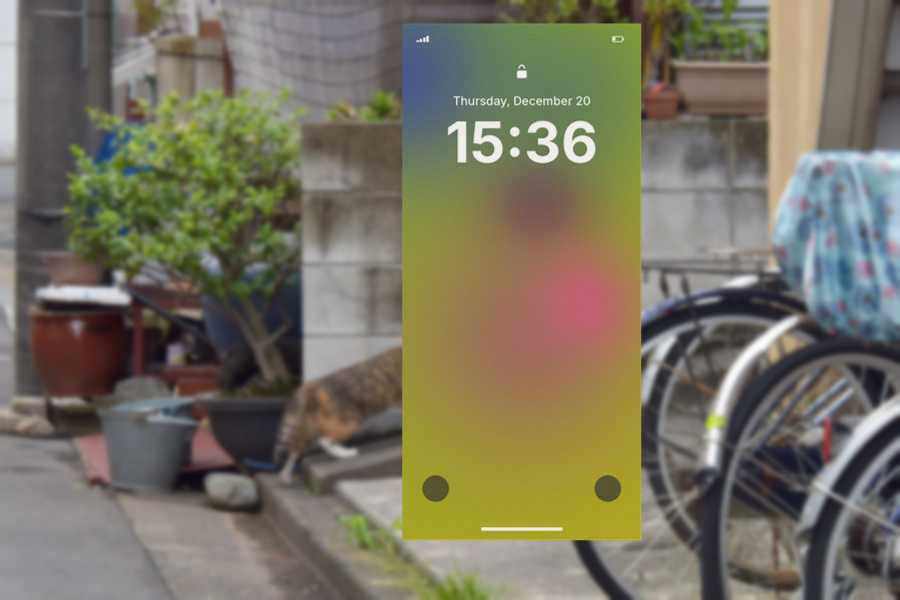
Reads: 15 h 36 min
